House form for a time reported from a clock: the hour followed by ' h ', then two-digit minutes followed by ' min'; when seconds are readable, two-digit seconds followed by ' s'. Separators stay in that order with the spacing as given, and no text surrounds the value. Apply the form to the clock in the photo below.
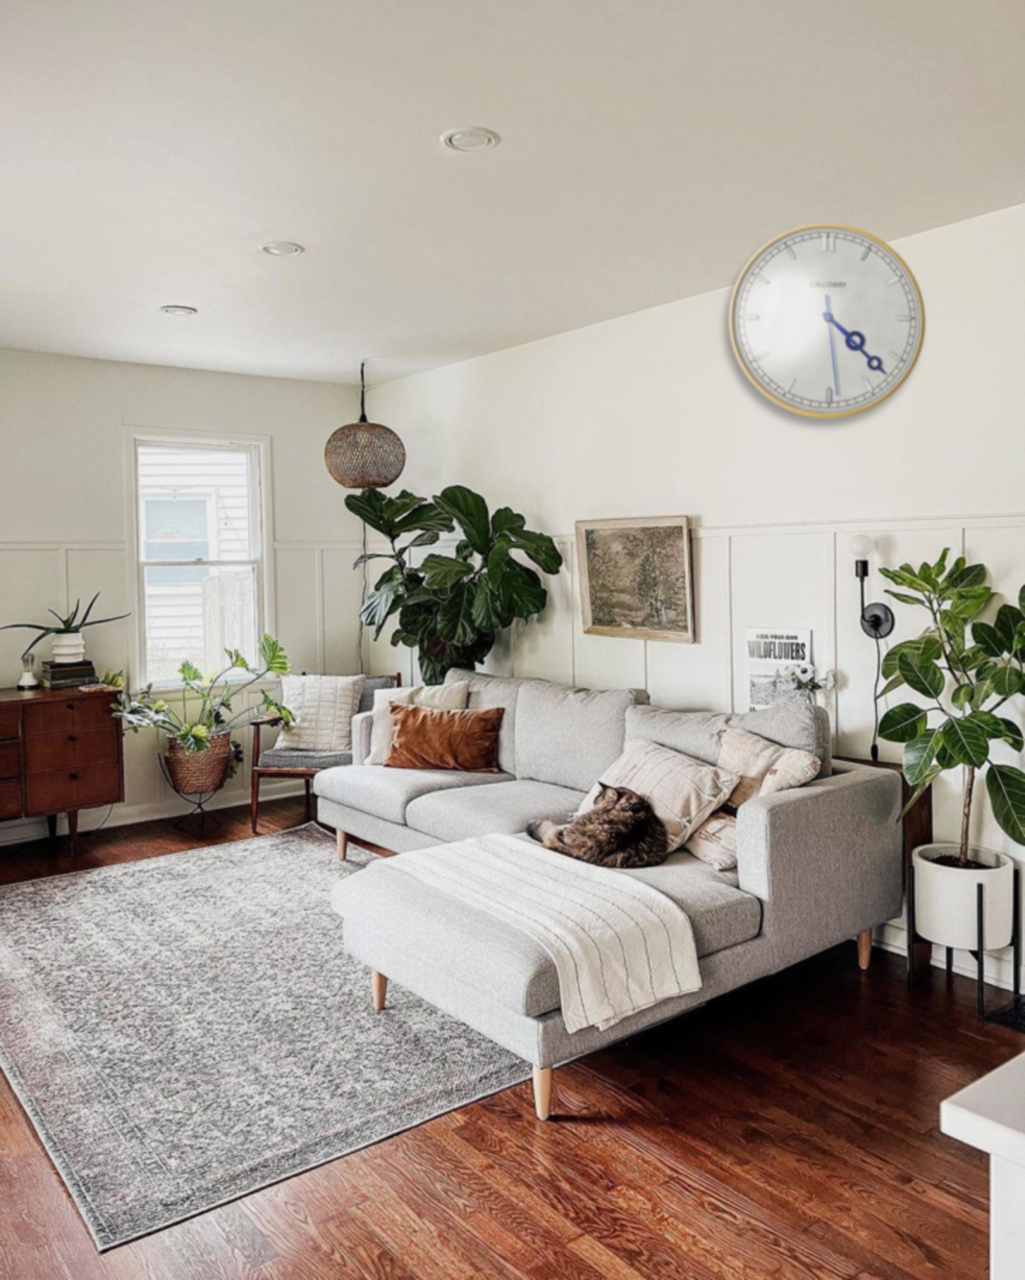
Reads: 4 h 22 min 29 s
